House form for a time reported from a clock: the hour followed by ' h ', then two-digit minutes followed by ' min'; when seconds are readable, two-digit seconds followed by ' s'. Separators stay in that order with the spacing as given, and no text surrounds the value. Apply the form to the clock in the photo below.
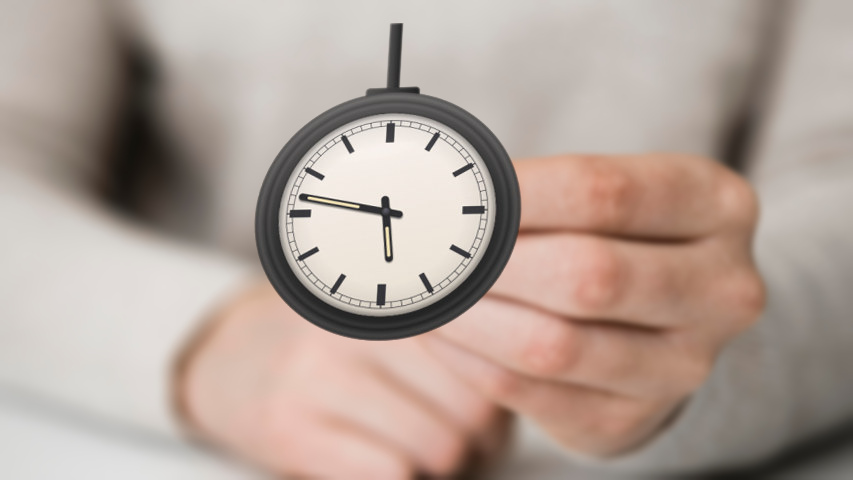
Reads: 5 h 47 min
